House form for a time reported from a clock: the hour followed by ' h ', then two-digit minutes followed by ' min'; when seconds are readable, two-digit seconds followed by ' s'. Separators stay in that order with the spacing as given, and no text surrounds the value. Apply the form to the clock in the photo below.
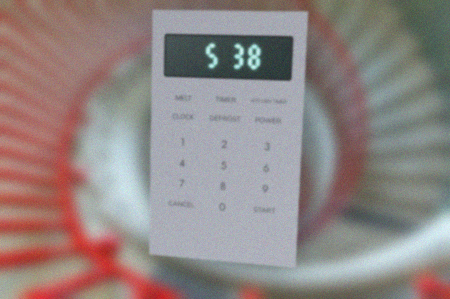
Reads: 5 h 38 min
